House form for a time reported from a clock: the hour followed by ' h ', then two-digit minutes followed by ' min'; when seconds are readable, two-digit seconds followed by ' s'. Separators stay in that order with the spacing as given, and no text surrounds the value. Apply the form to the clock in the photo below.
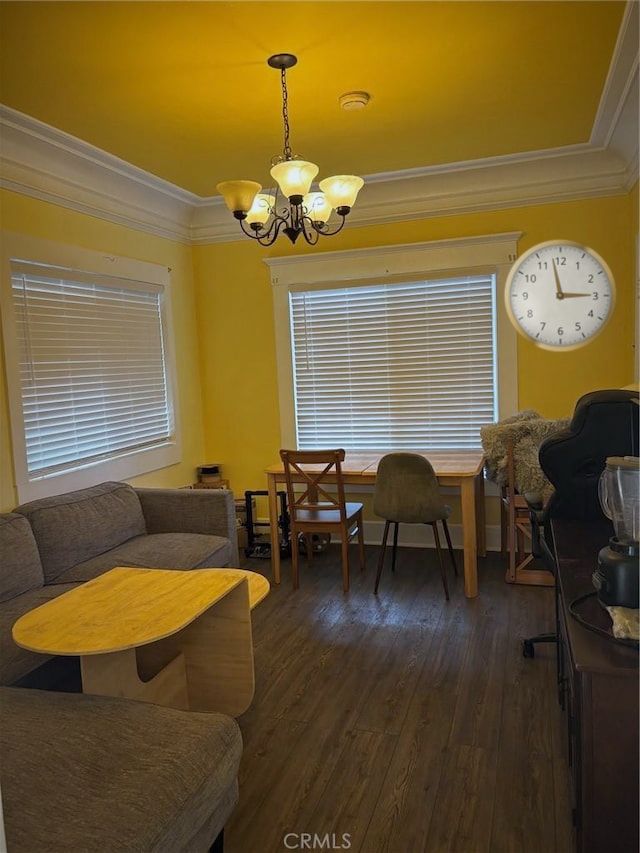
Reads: 2 h 58 min
